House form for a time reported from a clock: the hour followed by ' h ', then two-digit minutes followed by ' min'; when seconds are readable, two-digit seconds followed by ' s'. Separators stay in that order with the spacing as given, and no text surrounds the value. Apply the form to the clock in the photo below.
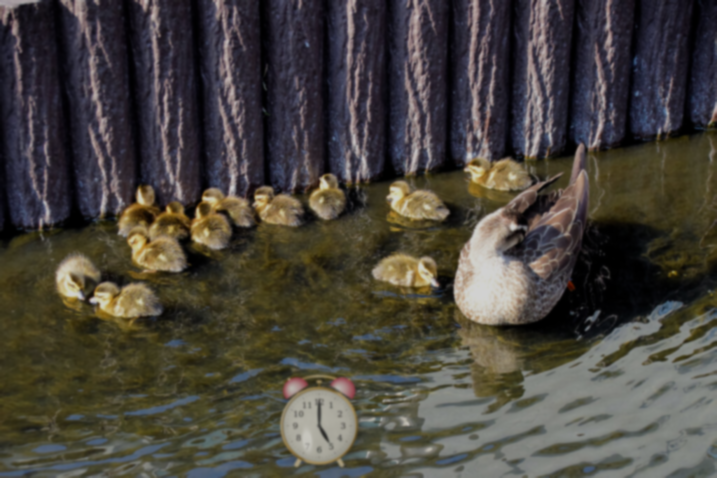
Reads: 5 h 00 min
